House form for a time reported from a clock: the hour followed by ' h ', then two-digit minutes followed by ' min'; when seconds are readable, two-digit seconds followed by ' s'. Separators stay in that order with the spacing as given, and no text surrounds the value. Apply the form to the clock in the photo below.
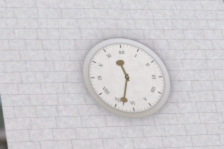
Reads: 11 h 33 min
